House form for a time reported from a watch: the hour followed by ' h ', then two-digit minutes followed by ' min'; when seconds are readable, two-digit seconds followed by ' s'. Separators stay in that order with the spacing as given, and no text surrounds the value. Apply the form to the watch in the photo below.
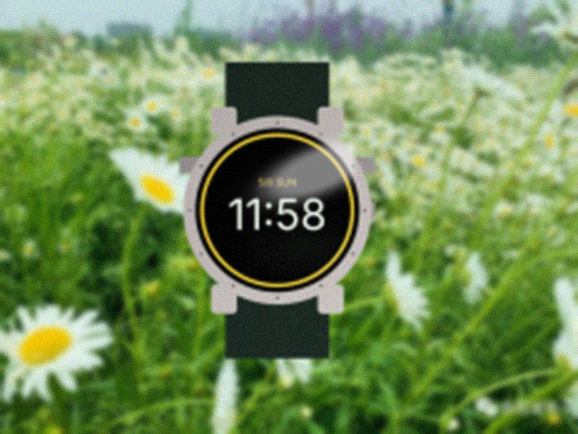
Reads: 11 h 58 min
